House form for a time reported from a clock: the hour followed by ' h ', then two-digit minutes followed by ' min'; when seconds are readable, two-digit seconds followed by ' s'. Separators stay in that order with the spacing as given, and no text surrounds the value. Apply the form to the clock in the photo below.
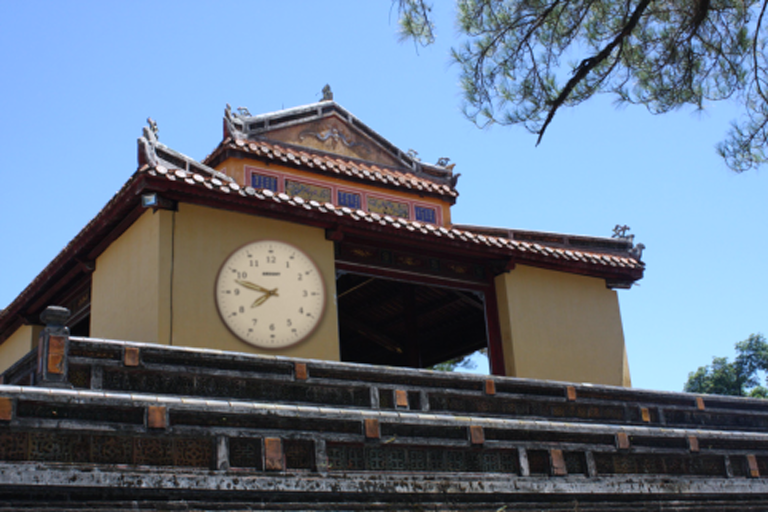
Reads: 7 h 48 min
